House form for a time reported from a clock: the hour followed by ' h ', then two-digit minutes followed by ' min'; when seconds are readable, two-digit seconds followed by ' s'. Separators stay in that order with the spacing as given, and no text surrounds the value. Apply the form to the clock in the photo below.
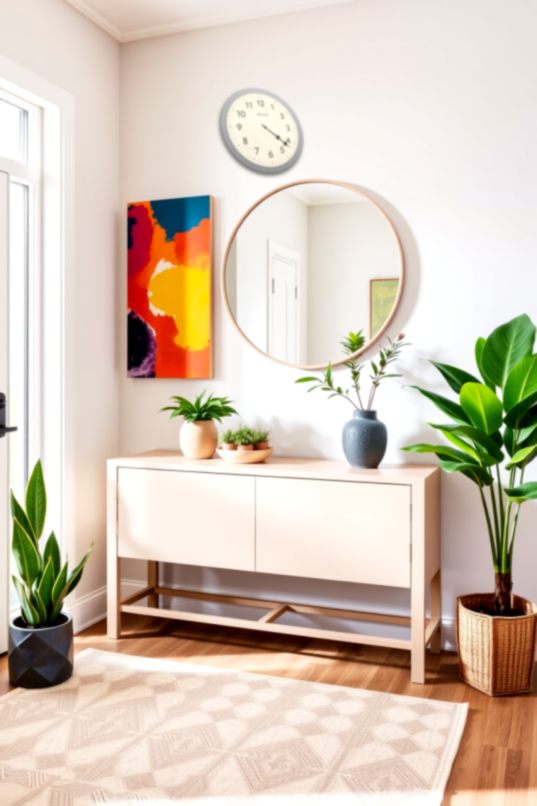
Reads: 4 h 22 min
